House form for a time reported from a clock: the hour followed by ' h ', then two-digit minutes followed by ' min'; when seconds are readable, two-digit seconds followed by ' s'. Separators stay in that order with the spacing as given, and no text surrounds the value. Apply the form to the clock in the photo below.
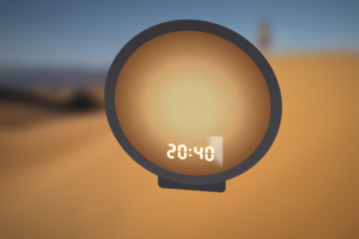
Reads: 20 h 40 min
